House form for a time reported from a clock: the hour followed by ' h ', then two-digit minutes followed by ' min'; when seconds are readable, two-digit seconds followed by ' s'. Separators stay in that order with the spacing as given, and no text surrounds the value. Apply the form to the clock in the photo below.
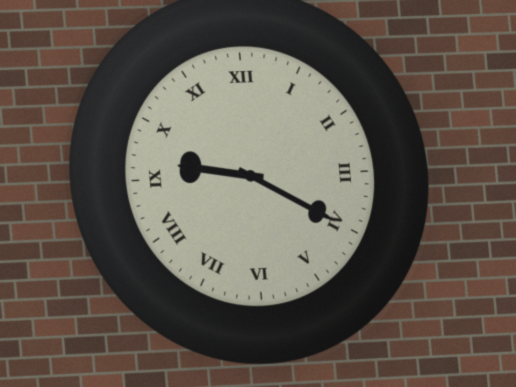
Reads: 9 h 20 min
